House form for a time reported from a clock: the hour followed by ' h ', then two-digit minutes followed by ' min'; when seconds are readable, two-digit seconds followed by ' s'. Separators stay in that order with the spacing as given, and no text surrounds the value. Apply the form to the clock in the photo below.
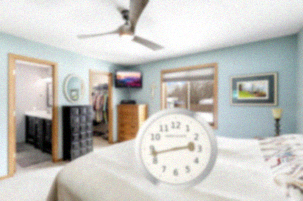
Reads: 2 h 43 min
